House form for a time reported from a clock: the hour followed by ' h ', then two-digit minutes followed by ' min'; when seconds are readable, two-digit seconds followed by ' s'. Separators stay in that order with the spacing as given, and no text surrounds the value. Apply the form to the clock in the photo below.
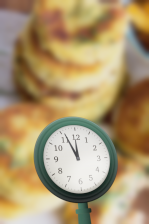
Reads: 11 h 56 min
